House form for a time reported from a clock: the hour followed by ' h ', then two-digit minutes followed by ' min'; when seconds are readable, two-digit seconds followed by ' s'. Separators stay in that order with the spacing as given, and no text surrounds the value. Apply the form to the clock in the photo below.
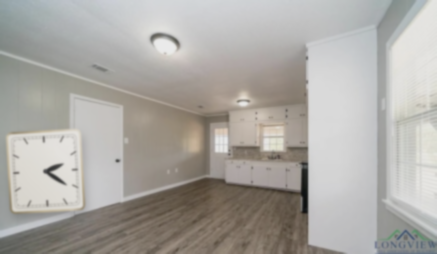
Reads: 2 h 21 min
